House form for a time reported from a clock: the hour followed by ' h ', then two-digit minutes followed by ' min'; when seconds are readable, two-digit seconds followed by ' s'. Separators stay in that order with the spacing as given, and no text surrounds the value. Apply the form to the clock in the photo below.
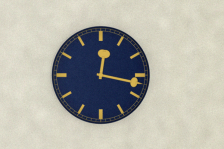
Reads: 12 h 17 min
